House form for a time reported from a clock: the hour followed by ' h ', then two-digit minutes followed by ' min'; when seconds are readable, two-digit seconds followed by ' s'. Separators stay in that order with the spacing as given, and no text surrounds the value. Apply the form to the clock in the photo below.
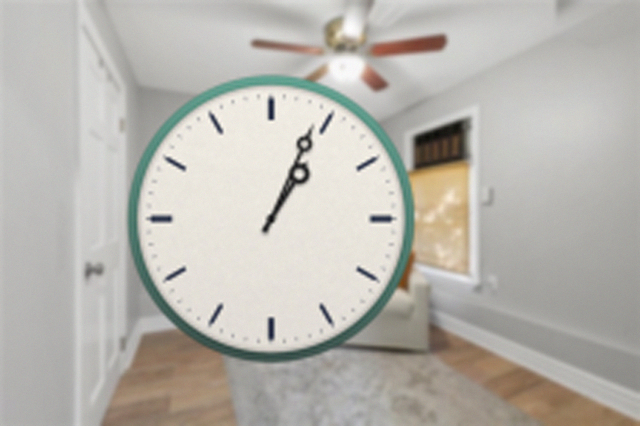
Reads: 1 h 04 min
